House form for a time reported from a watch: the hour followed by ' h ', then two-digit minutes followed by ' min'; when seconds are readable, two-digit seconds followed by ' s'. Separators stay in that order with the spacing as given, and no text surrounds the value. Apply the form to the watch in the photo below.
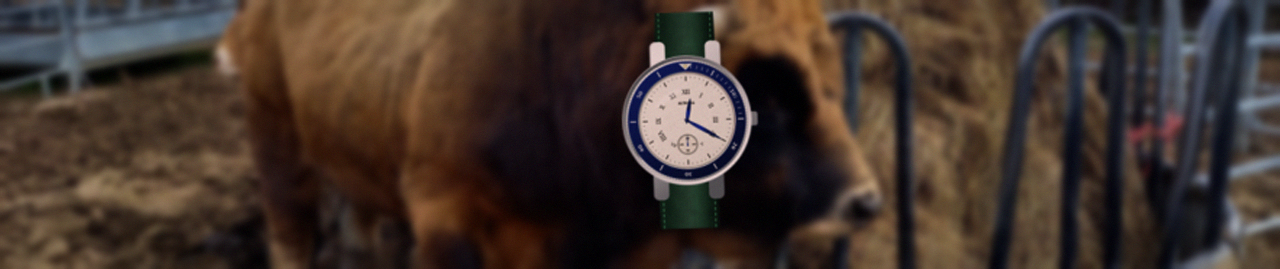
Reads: 12 h 20 min
